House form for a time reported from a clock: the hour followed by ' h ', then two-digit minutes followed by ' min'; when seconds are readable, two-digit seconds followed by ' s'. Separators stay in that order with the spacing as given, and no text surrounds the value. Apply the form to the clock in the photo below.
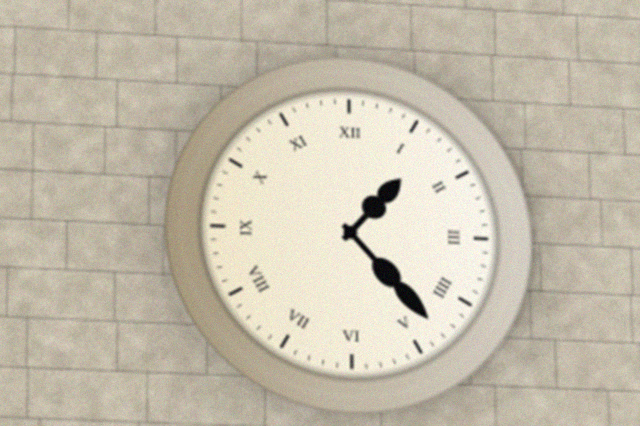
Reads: 1 h 23 min
